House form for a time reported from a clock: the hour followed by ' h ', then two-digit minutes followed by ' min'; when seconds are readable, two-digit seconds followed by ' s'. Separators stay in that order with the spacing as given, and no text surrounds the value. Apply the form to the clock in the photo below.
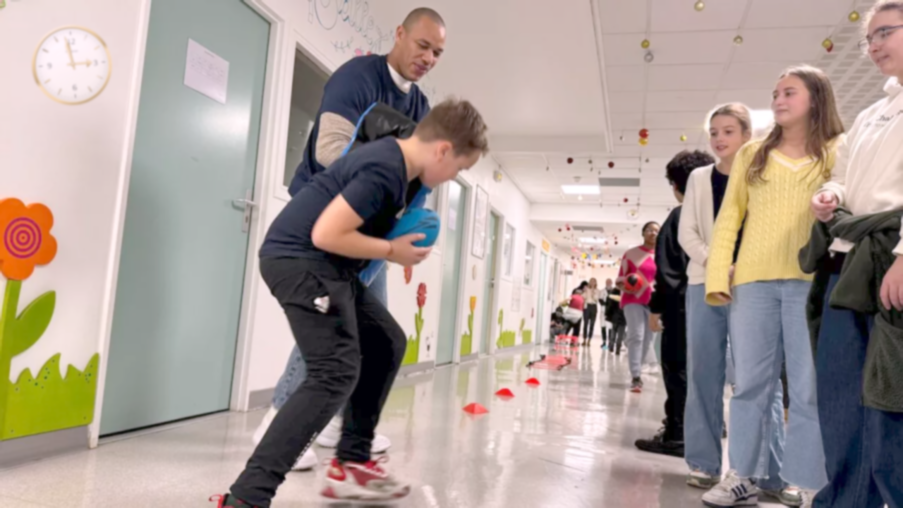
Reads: 2 h 58 min
